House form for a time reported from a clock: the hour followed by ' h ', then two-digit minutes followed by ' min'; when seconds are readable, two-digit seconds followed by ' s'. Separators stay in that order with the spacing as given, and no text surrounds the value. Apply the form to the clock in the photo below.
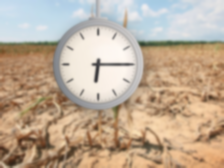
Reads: 6 h 15 min
